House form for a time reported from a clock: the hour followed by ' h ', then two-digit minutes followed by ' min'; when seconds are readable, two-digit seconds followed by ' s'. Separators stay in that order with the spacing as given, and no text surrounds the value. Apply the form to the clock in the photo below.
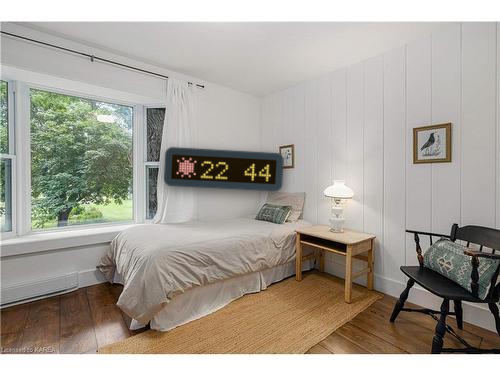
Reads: 22 h 44 min
